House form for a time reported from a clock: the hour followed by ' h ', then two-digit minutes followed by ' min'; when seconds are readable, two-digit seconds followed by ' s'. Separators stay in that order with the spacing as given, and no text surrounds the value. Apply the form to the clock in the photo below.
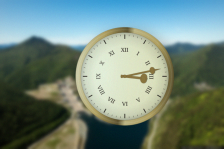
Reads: 3 h 13 min
